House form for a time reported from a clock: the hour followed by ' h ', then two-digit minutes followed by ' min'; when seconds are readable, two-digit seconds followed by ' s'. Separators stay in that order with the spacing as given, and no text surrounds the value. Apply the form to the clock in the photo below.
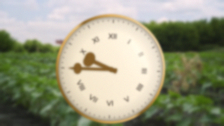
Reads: 9 h 45 min
